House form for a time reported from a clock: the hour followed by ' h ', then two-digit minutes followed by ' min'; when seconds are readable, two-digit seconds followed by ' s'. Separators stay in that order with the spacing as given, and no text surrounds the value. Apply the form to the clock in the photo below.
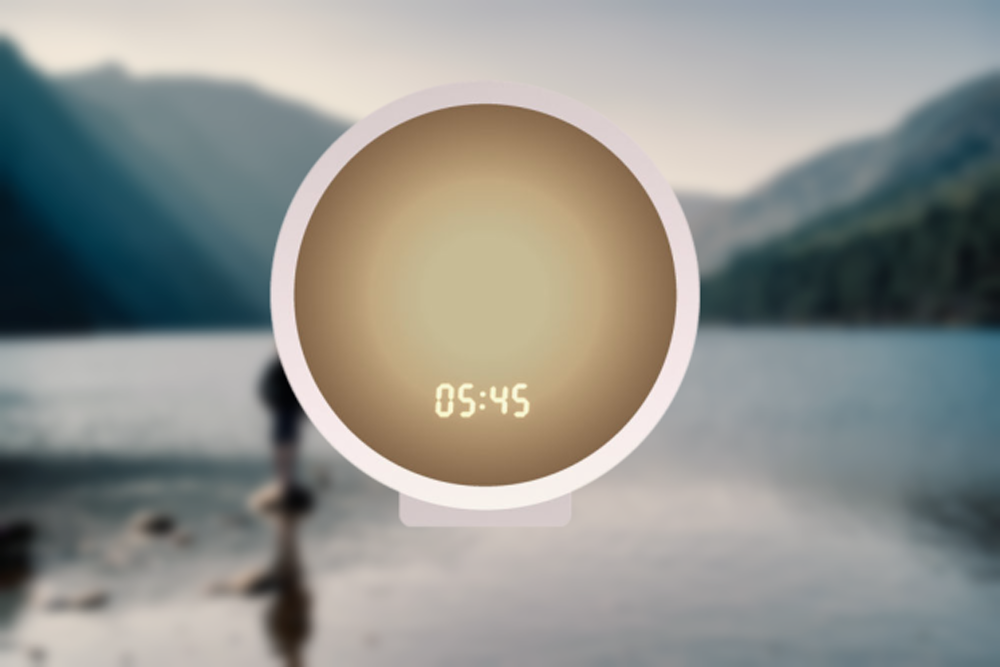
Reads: 5 h 45 min
